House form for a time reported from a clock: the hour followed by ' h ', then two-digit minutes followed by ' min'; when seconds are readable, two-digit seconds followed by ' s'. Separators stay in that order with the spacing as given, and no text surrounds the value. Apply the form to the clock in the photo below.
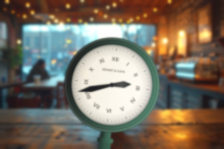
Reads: 2 h 42 min
